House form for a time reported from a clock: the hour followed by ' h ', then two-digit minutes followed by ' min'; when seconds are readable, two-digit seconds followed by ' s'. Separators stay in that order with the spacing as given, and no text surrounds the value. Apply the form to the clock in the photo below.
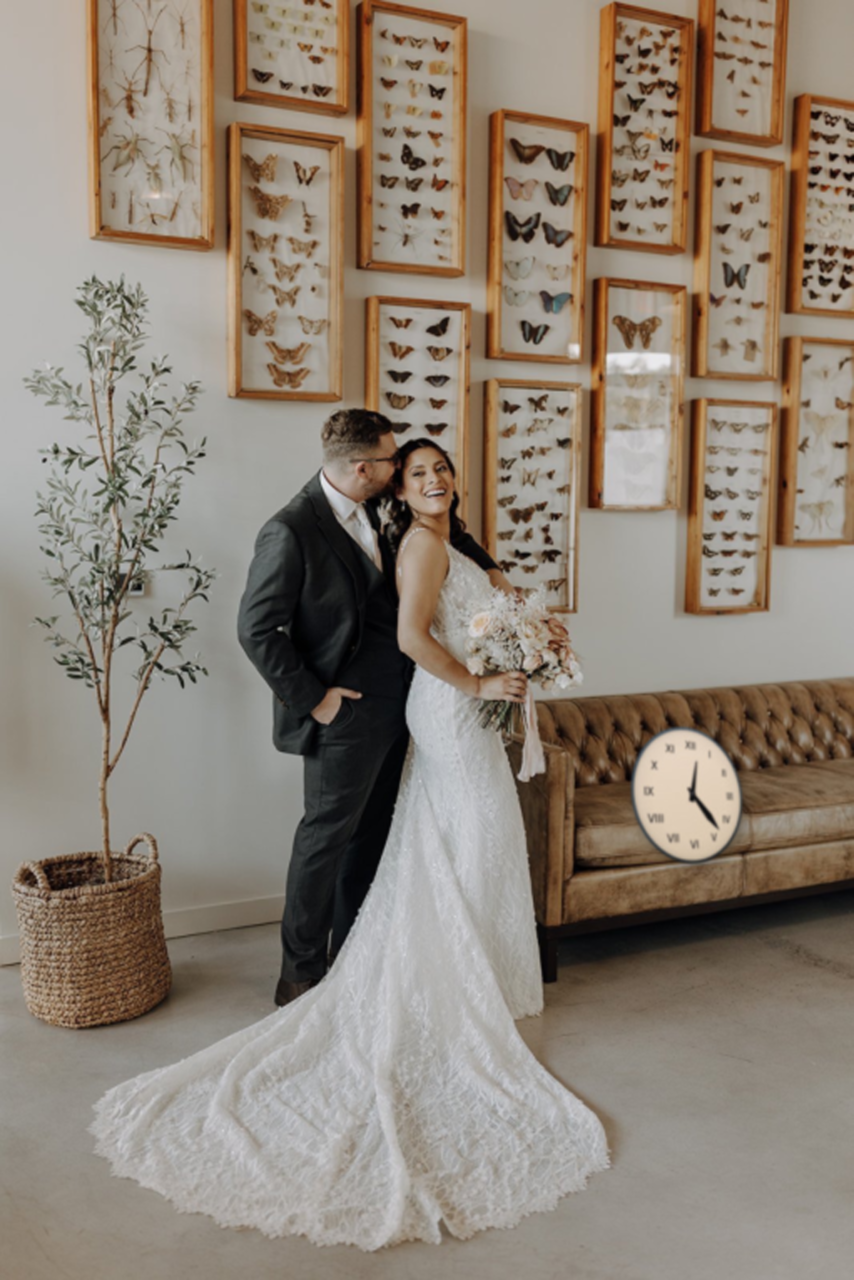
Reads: 12 h 23 min
